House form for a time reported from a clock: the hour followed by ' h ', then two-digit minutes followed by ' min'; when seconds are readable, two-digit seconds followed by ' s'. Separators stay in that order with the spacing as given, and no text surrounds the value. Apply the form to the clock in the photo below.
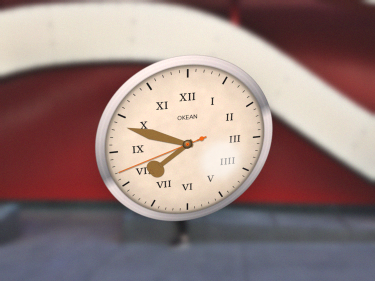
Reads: 7 h 48 min 42 s
